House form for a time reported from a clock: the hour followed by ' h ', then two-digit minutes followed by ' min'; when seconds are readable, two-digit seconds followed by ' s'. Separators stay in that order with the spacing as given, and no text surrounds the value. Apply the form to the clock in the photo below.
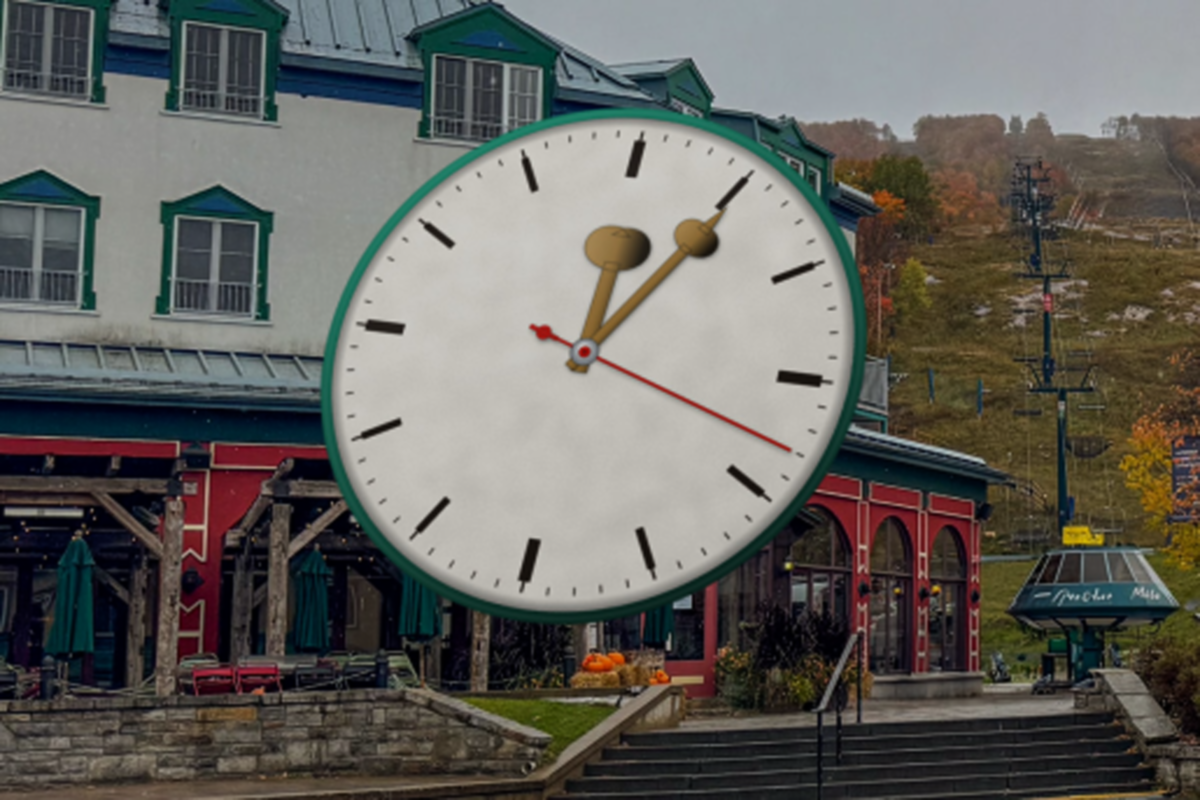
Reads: 12 h 05 min 18 s
